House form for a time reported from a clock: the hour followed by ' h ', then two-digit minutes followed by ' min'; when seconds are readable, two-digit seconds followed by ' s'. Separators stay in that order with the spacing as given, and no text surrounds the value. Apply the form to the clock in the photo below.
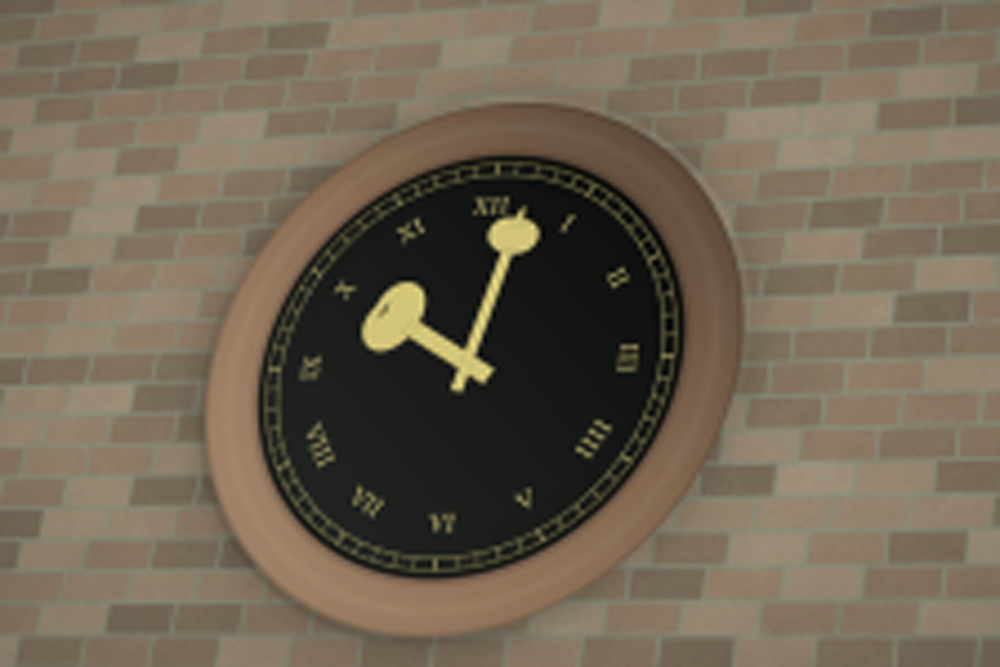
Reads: 10 h 02 min
